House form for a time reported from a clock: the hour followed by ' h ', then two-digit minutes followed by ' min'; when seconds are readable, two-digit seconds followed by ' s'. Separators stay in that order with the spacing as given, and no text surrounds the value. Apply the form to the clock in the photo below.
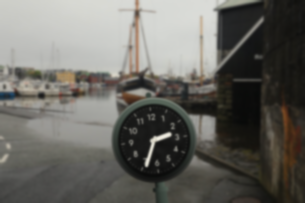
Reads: 2 h 34 min
